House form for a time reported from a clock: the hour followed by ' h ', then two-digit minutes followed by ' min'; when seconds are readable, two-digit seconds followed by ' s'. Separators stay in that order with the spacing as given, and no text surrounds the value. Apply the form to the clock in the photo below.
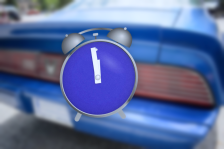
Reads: 11 h 59 min
